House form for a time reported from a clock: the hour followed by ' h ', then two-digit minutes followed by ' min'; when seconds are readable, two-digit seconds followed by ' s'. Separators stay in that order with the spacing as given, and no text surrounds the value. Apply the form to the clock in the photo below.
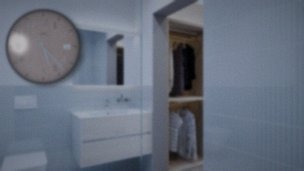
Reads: 5 h 23 min
